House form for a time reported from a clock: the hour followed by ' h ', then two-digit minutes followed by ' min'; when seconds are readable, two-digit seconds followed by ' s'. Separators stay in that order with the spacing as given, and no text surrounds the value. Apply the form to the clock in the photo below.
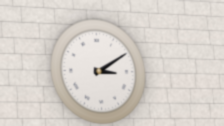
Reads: 3 h 10 min
